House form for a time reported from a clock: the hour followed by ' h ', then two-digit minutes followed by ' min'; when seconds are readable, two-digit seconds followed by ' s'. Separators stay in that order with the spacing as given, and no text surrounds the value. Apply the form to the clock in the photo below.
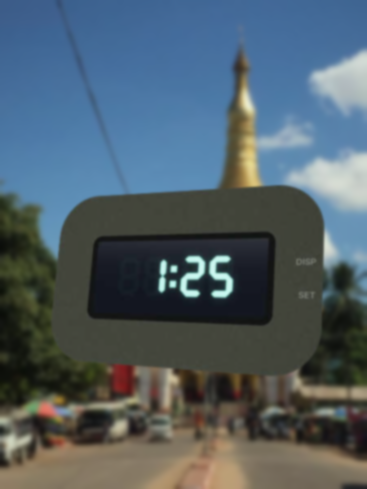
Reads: 1 h 25 min
